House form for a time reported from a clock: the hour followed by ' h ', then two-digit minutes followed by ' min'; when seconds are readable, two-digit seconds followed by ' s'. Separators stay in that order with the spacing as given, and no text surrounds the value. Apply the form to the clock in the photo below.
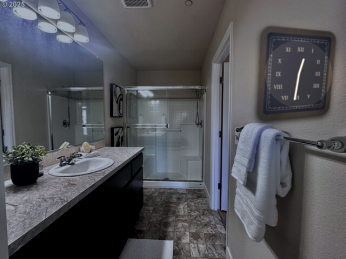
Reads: 12 h 31 min
